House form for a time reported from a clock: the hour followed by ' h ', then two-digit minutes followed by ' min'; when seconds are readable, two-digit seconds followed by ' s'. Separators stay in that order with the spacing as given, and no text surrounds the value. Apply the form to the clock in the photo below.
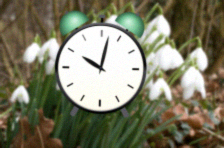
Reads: 10 h 02 min
